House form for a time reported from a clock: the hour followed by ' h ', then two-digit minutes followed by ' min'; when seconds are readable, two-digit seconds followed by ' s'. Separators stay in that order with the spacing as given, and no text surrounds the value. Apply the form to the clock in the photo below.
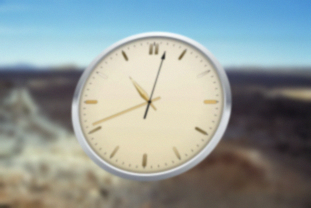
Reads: 10 h 41 min 02 s
